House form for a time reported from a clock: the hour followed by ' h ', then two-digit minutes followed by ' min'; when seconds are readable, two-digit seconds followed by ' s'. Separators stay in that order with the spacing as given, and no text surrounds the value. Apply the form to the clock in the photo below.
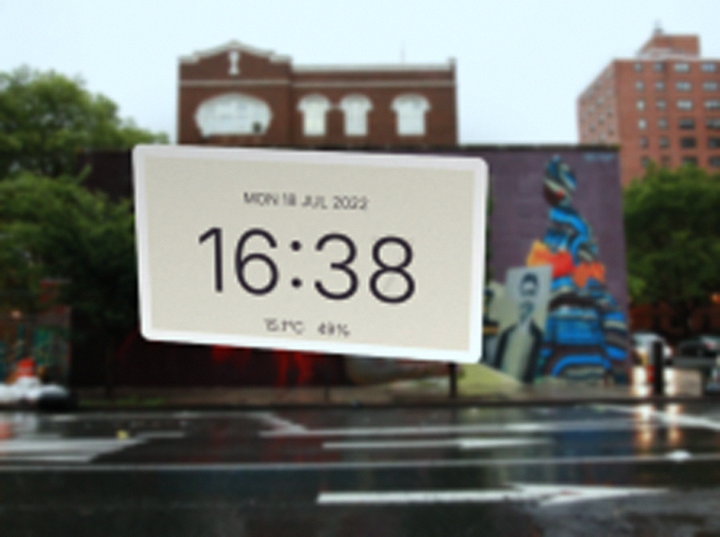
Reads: 16 h 38 min
